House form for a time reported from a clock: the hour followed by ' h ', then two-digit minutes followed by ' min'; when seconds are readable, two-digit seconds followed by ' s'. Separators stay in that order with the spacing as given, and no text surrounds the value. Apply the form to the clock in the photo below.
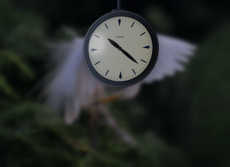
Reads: 10 h 22 min
